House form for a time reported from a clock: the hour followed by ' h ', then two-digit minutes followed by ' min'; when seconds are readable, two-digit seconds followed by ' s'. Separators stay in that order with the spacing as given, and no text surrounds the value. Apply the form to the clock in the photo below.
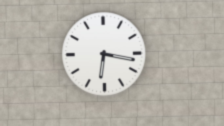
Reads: 6 h 17 min
